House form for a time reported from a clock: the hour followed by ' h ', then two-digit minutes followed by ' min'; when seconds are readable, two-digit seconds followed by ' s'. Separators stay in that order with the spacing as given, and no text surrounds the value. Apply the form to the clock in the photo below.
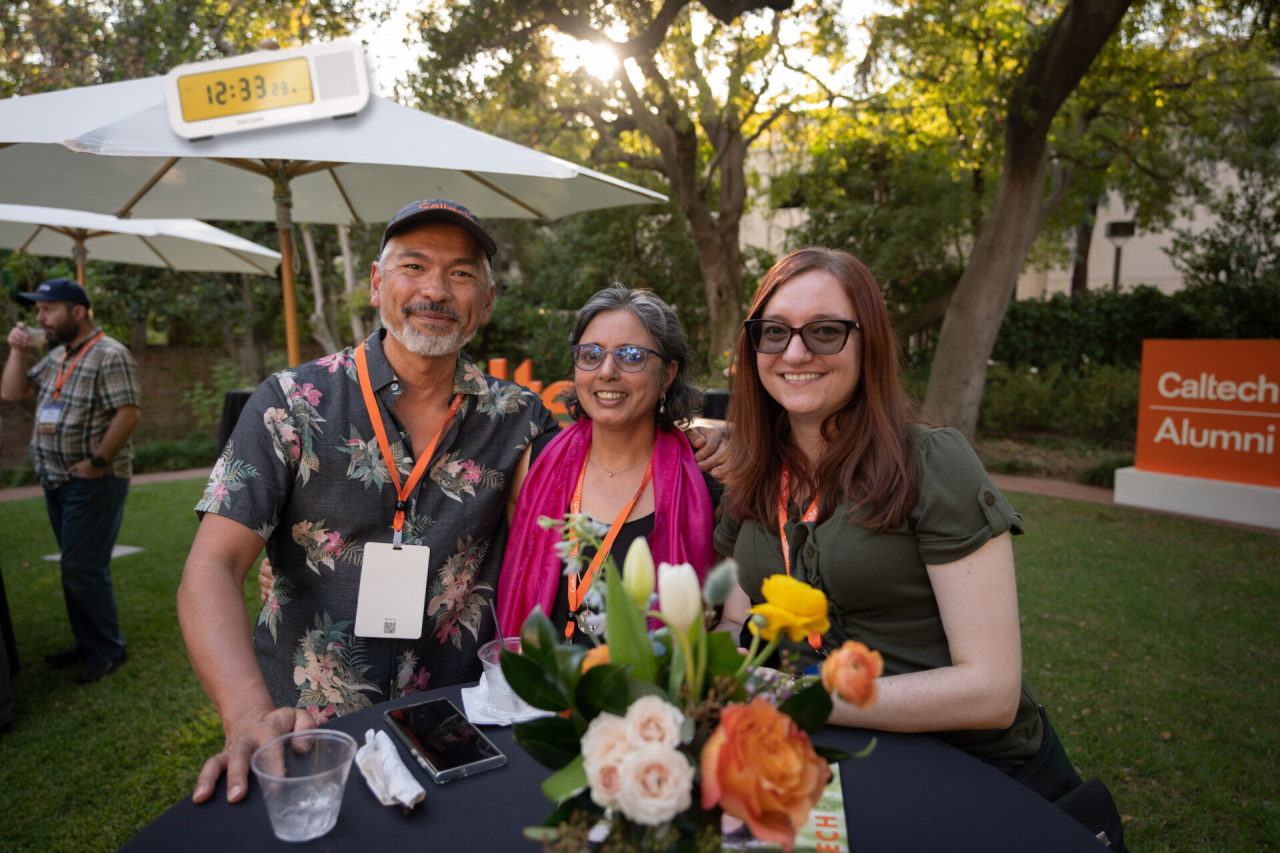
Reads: 12 h 33 min 23 s
